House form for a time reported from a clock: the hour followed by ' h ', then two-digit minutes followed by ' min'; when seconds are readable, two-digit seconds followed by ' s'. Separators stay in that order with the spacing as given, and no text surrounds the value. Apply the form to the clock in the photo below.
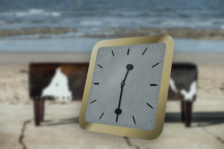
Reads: 12 h 30 min
